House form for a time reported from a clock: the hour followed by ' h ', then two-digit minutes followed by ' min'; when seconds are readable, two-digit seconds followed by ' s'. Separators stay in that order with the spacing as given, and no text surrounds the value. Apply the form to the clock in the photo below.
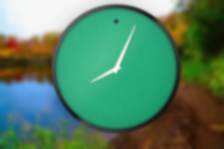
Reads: 8 h 04 min
